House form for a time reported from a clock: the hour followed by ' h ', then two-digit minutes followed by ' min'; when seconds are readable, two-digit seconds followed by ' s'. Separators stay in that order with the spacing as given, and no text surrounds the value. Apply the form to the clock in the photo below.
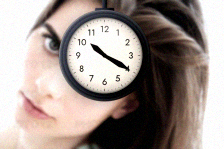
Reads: 10 h 20 min
